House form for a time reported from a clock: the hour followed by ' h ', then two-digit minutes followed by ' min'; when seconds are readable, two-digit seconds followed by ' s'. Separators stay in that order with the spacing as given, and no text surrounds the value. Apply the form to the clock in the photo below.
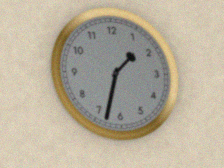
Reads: 1 h 33 min
